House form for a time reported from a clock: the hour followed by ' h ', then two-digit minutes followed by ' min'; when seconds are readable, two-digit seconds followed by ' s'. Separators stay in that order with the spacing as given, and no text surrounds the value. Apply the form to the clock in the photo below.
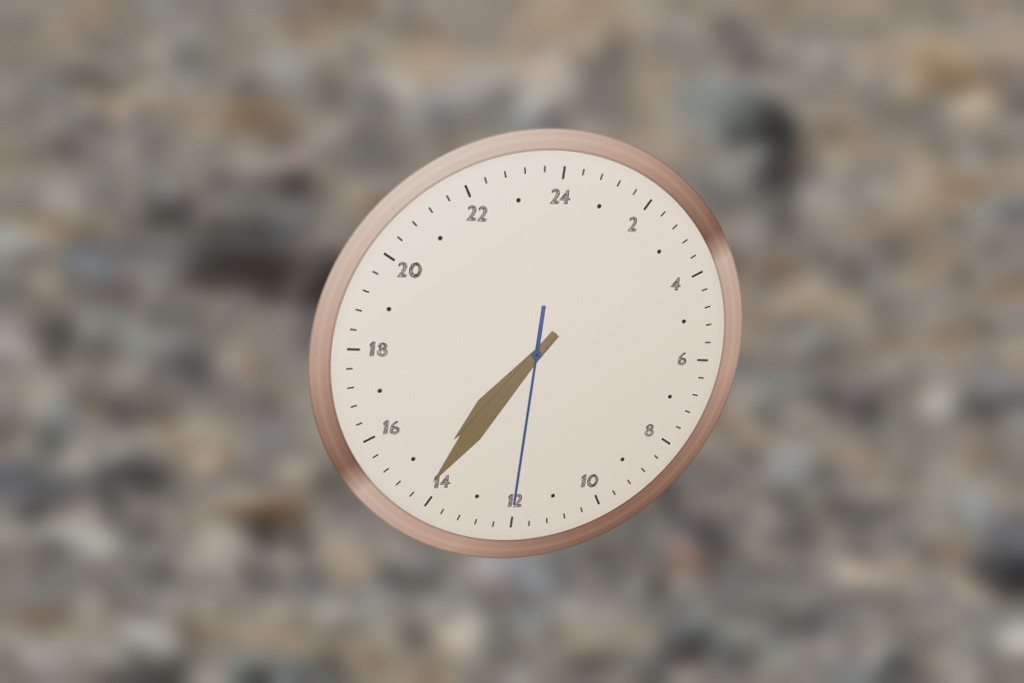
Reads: 14 h 35 min 30 s
